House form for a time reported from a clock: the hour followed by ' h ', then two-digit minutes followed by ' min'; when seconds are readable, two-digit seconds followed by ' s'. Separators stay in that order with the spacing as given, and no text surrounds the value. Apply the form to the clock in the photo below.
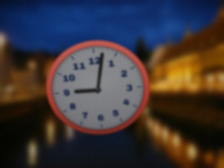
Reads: 9 h 02 min
